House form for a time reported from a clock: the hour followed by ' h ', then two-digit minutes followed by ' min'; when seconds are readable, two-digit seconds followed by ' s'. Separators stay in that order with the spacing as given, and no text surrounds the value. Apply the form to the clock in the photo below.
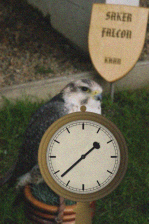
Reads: 1 h 38 min
